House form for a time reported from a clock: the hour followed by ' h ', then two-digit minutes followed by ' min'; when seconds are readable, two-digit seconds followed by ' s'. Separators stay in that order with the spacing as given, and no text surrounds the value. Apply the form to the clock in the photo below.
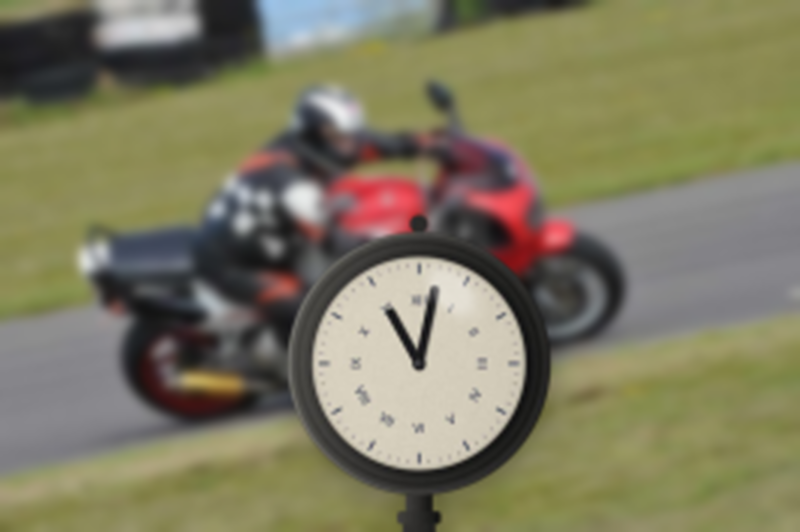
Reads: 11 h 02 min
